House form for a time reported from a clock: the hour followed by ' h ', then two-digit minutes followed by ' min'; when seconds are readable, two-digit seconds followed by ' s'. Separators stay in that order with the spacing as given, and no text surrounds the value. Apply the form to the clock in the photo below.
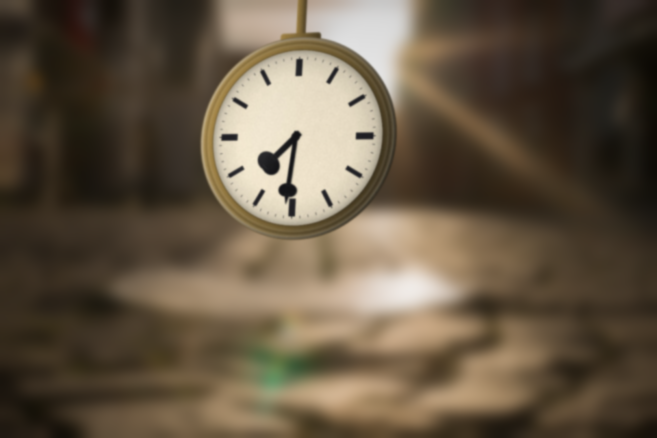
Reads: 7 h 31 min
